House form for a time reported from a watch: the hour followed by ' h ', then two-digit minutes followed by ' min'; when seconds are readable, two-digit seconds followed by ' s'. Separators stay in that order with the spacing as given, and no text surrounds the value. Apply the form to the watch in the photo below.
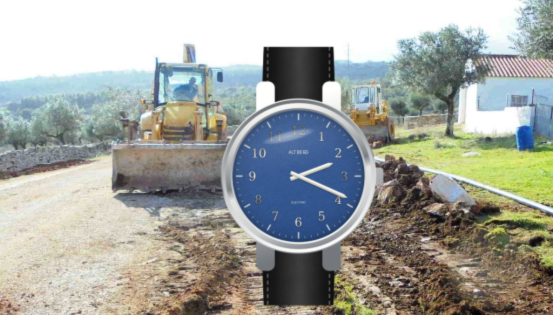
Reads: 2 h 19 min
